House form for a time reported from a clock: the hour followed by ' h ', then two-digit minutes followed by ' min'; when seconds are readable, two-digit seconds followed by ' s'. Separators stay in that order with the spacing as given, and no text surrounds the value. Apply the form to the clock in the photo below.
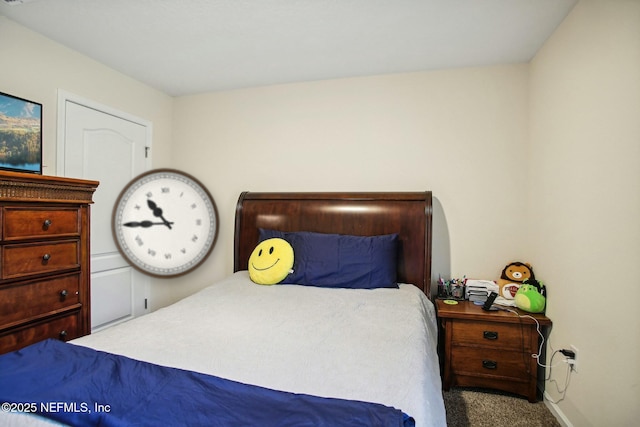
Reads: 10 h 45 min
